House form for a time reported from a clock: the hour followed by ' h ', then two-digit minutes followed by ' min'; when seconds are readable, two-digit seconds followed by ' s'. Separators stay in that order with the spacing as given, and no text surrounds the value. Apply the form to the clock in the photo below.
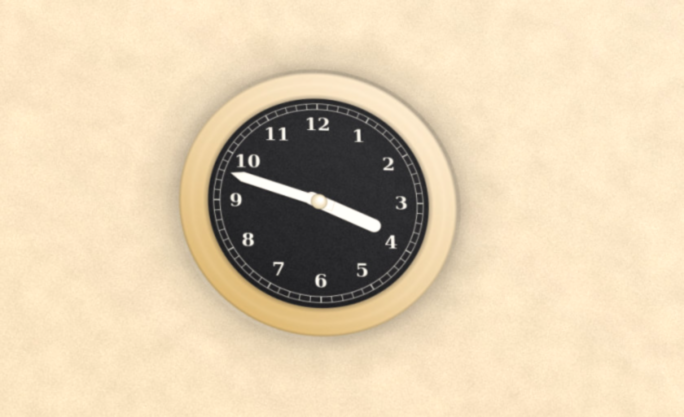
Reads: 3 h 48 min
